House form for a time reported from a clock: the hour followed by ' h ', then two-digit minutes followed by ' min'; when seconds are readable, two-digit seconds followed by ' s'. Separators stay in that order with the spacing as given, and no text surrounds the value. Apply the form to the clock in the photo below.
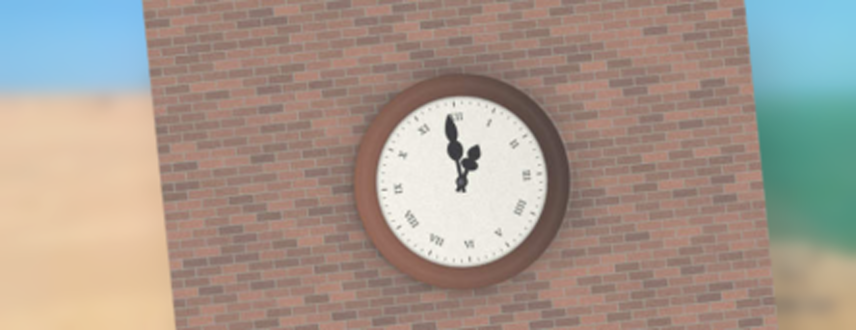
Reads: 12 h 59 min
